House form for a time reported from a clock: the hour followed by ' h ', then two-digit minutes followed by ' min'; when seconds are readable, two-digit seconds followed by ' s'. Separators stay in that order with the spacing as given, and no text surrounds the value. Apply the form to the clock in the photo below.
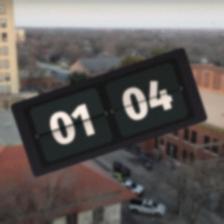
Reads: 1 h 04 min
